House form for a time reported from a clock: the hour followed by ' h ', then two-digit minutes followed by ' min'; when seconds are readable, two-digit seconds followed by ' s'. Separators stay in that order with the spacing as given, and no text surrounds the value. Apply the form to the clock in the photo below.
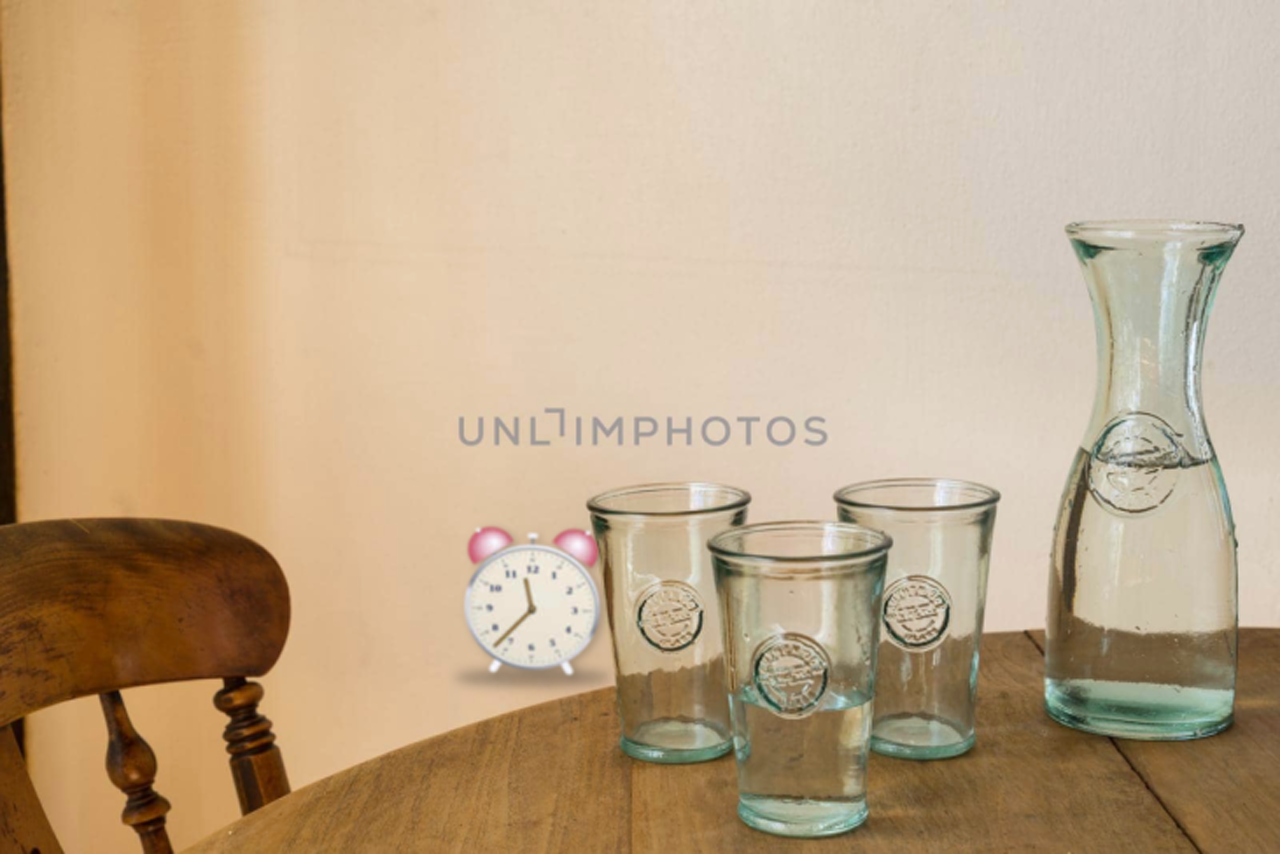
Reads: 11 h 37 min
